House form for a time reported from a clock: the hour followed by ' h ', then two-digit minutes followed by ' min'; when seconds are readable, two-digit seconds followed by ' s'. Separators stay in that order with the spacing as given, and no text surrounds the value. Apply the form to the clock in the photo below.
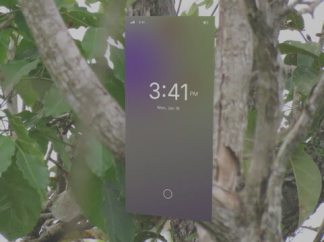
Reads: 3 h 41 min
